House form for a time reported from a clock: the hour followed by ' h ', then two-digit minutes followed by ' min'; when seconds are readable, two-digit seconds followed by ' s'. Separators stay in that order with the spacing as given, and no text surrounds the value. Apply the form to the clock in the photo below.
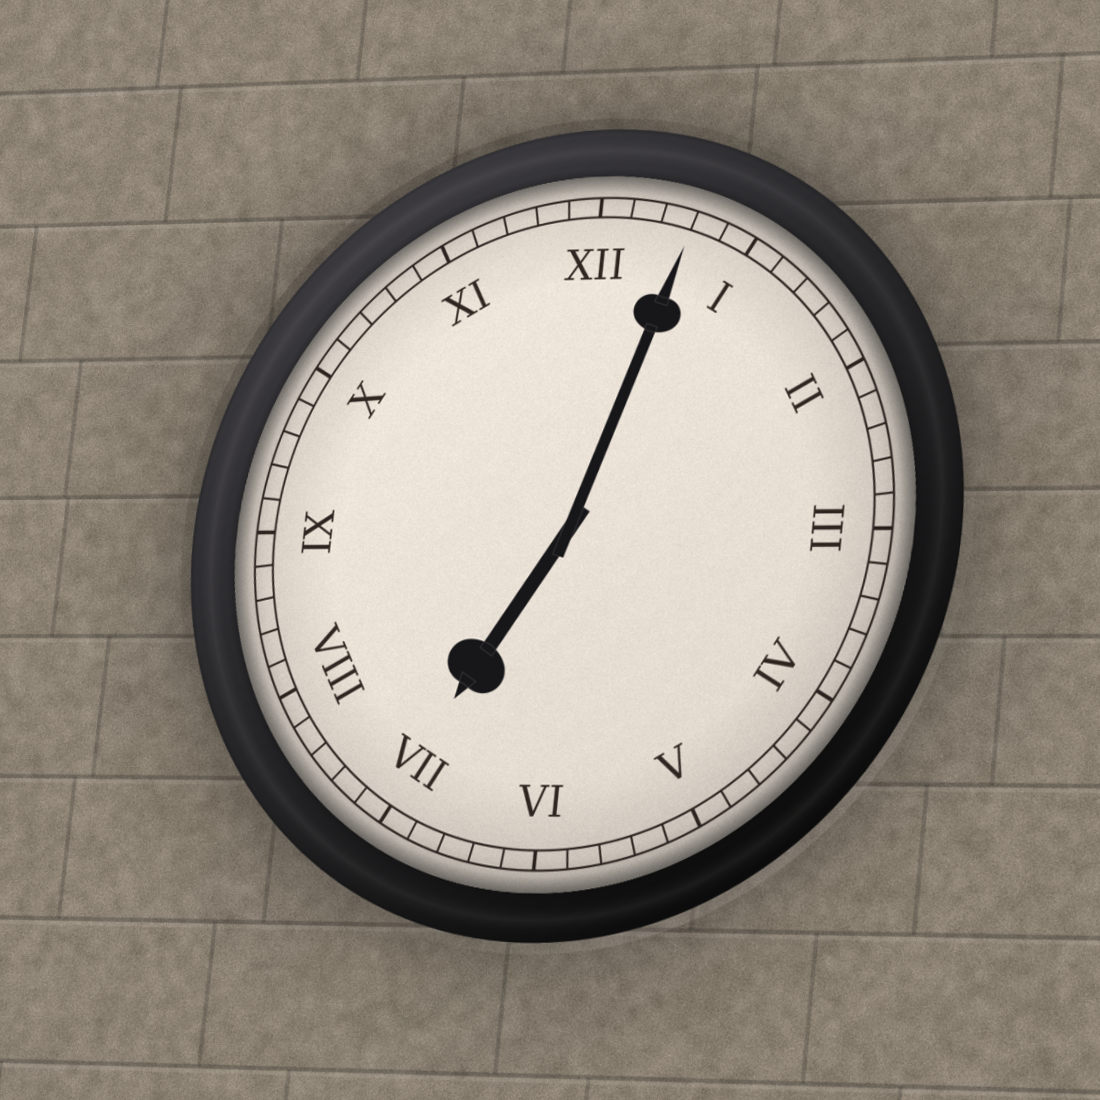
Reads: 7 h 03 min
